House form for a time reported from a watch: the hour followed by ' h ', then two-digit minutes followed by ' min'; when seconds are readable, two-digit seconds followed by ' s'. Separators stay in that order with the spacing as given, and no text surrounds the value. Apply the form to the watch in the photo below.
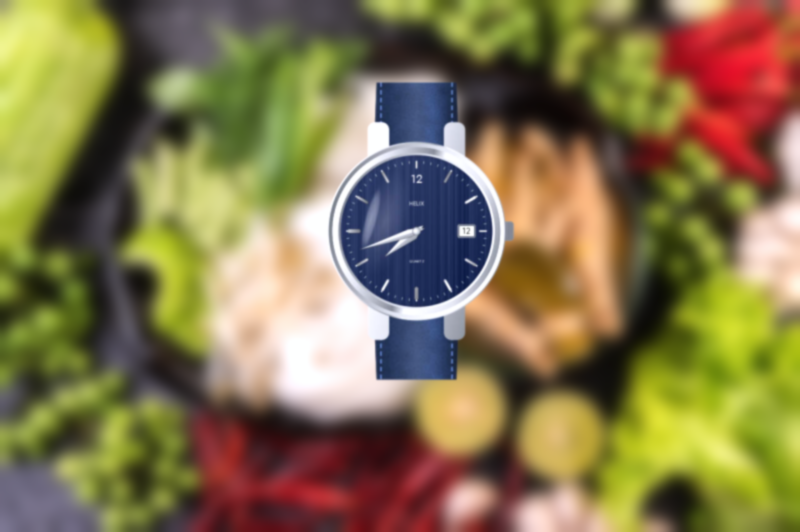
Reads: 7 h 42 min
